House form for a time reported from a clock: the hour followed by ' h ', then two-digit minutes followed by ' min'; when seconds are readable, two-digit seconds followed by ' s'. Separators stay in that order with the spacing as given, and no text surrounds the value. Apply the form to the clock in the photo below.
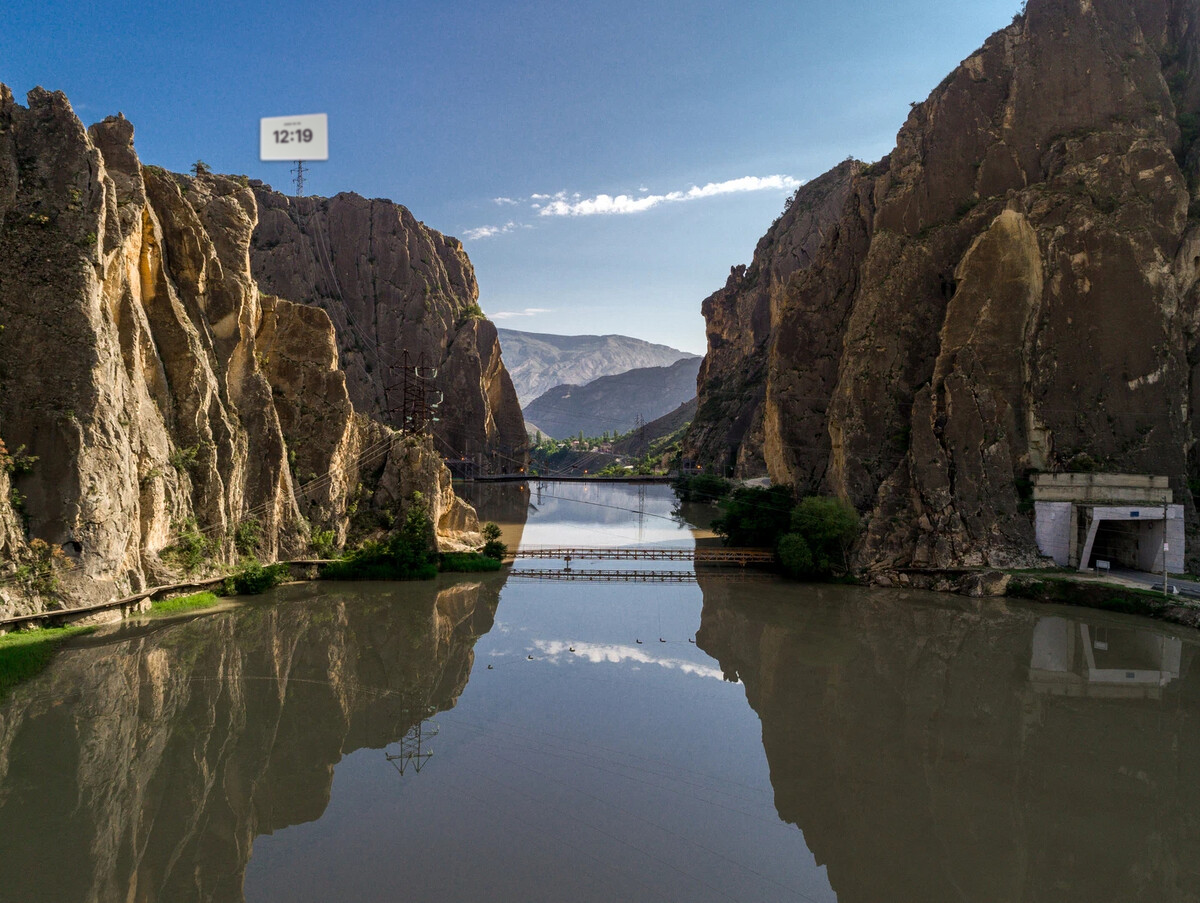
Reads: 12 h 19 min
